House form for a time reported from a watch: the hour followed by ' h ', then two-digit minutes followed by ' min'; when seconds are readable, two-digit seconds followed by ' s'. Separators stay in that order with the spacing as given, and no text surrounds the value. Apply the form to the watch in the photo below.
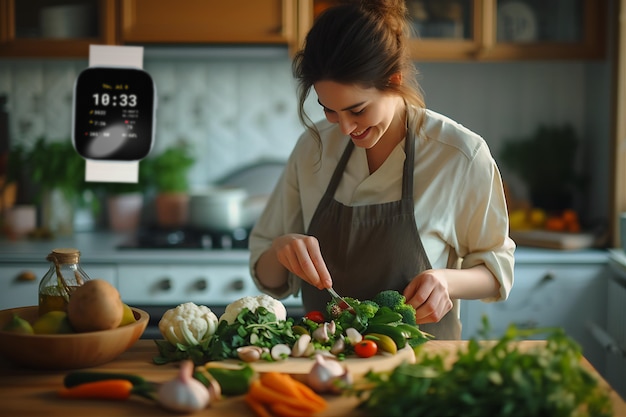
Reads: 10 h 33 min
